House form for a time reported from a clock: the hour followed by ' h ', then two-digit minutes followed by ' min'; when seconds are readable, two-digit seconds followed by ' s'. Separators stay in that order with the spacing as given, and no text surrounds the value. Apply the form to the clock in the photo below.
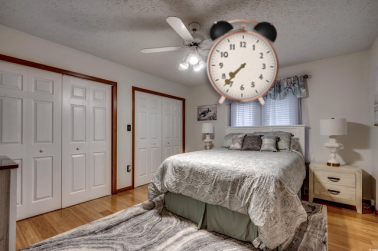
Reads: 7 h 37 min
